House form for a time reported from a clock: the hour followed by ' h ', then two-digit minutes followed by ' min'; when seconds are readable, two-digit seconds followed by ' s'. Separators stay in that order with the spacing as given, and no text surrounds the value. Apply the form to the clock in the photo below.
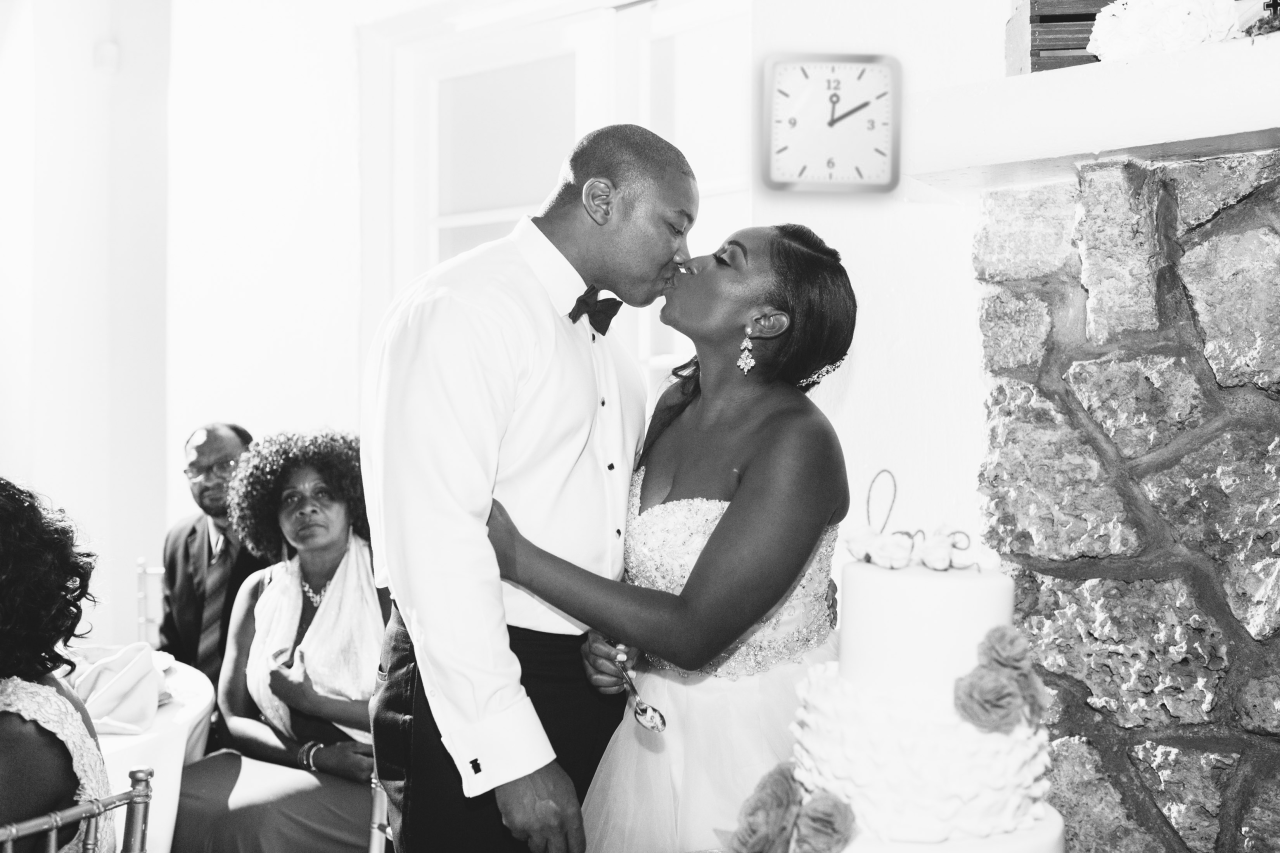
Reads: 12 h 10 min
